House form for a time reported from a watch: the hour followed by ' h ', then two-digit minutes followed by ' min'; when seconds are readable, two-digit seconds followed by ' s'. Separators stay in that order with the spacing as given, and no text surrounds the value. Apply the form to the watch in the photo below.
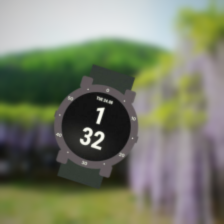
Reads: 1 h 32 min
